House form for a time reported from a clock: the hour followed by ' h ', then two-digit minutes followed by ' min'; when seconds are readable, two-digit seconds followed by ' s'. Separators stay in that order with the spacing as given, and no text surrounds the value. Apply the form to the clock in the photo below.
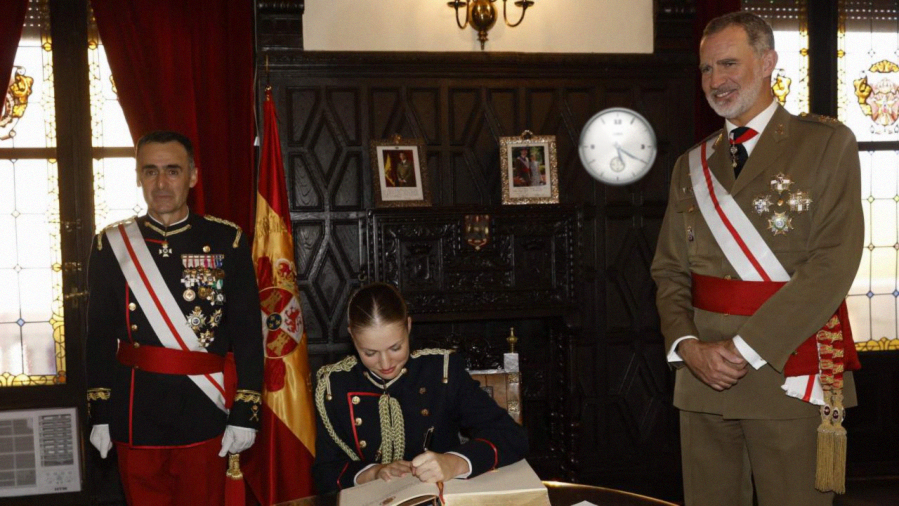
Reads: 5 h 20 min
